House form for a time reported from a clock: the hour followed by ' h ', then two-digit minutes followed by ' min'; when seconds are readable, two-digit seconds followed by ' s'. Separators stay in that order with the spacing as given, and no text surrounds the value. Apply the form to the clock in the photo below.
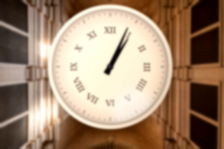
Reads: 1 h 04 min
